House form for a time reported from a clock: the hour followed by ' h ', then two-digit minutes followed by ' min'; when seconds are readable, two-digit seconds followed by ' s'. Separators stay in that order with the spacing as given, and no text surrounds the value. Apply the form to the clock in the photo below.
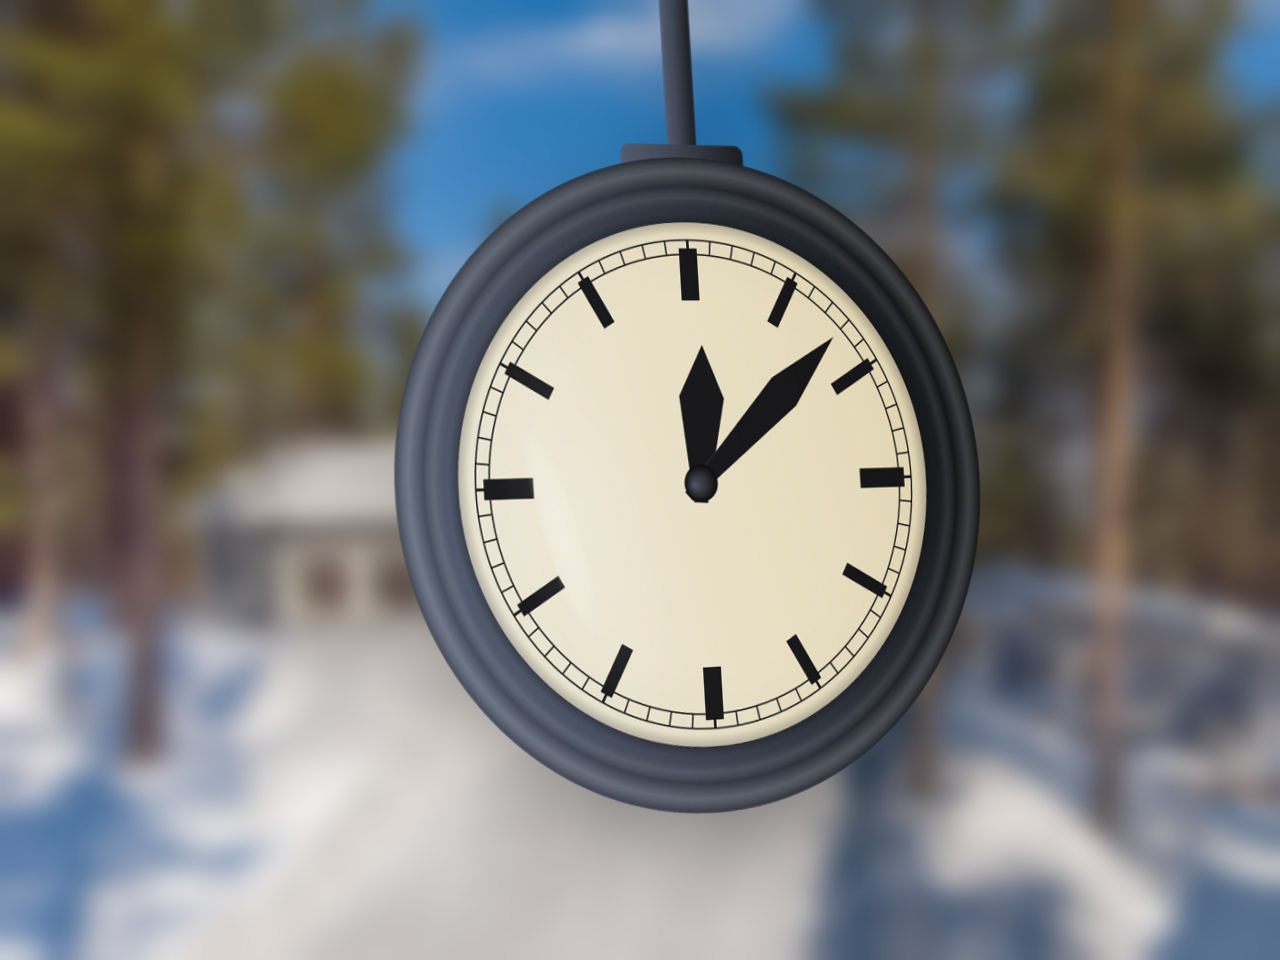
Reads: 12 h 08 min
